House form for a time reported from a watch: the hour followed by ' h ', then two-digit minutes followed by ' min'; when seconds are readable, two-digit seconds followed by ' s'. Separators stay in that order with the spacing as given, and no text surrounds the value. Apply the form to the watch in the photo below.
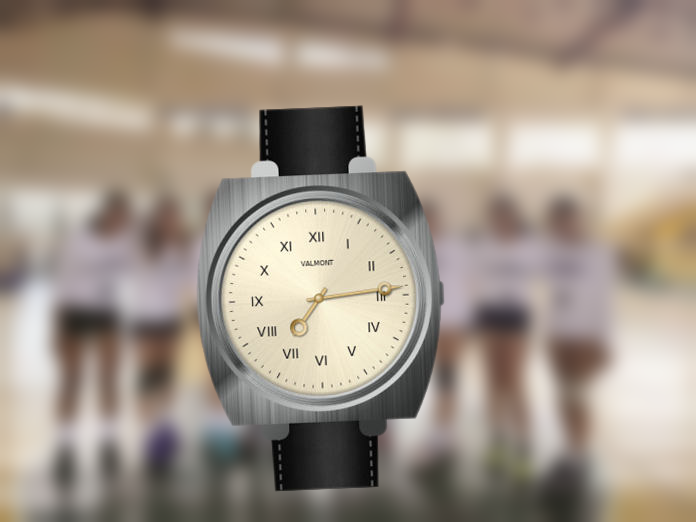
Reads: 7 h 14 min
